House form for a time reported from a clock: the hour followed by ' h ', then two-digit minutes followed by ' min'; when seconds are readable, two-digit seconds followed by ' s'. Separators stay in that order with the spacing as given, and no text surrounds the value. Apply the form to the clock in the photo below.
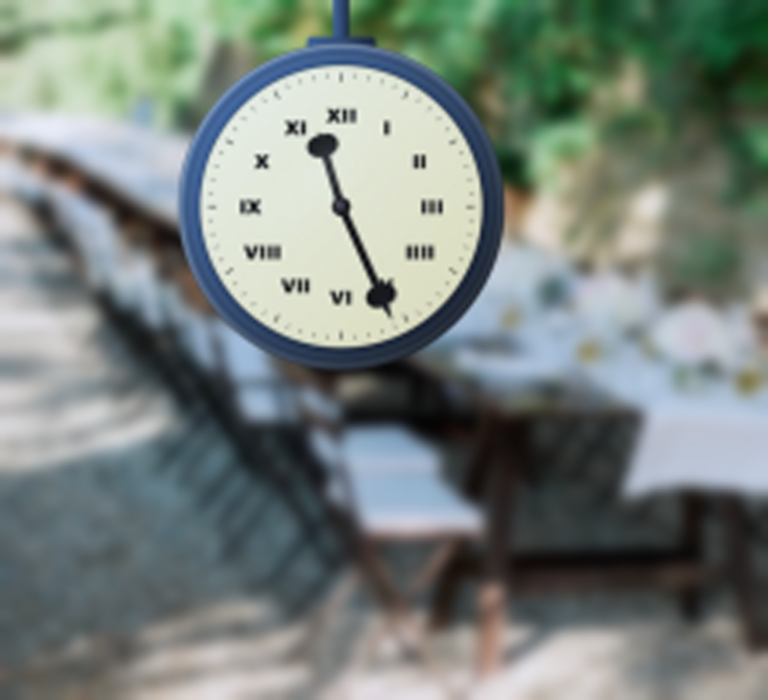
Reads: 11 h 26 min
